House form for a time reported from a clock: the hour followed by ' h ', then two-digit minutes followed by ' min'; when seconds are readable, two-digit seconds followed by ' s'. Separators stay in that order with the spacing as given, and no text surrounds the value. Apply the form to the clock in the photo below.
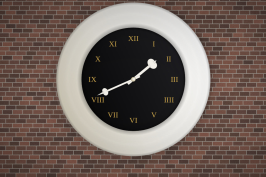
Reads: 1 h 41 min
